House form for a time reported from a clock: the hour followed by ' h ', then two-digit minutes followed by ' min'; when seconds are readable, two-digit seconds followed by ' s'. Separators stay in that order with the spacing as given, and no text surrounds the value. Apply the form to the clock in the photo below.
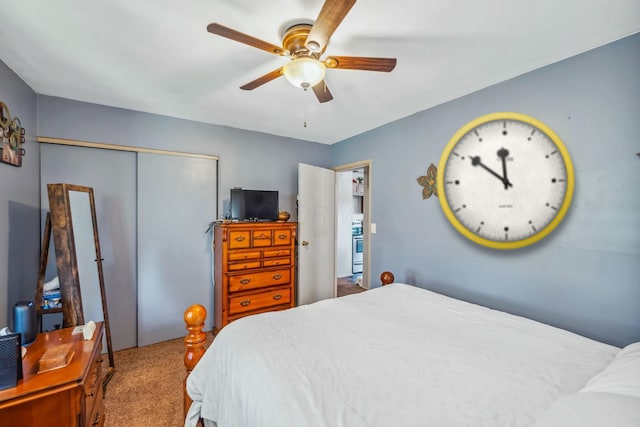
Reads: 11 h 51 min
